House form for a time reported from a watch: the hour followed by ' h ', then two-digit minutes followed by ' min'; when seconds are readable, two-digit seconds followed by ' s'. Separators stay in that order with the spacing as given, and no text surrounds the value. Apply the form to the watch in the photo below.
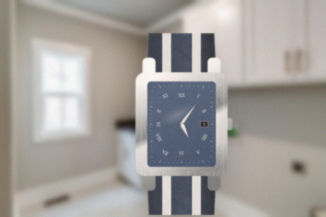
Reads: 5 h 06 min
